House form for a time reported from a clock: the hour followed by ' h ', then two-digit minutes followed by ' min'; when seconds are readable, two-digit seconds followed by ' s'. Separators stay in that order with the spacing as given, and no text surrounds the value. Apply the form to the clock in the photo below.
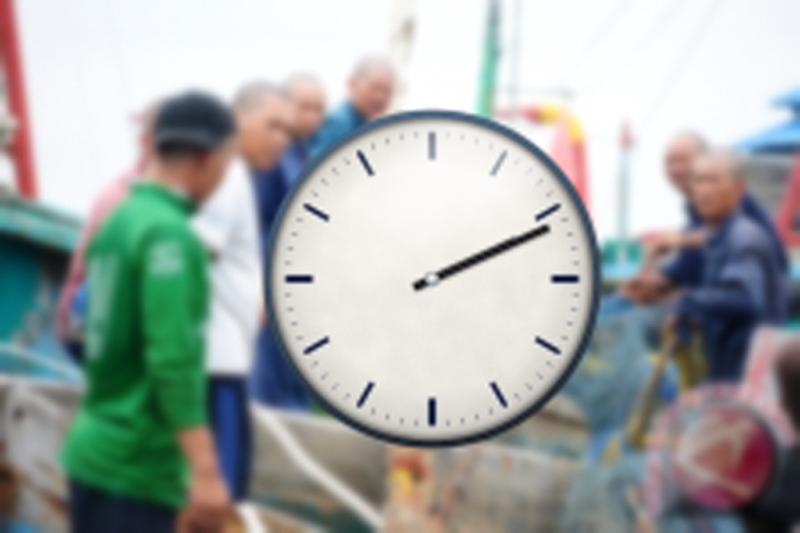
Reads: 2 h 11 min
